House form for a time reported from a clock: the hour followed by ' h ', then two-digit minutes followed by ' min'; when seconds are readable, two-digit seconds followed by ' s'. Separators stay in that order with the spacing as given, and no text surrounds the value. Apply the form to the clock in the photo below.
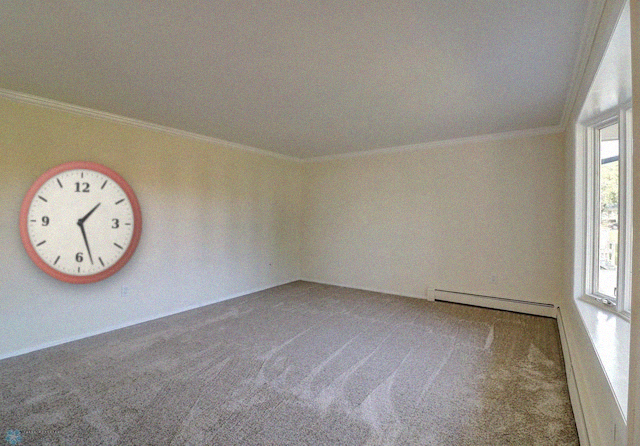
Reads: 1 h 27 min
